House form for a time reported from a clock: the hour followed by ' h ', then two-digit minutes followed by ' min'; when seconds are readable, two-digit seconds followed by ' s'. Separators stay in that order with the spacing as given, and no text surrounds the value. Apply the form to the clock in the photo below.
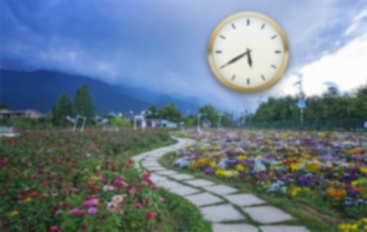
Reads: 5 h 40 min
